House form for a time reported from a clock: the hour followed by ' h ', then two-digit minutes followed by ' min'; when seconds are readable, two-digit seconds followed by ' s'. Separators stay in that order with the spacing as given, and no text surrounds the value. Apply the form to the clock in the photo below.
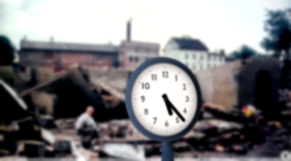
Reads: 5 h 23 min
